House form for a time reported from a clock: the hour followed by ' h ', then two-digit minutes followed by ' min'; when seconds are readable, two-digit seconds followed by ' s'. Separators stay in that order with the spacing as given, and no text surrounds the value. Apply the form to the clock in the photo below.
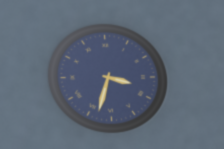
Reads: 3 h 33 min
